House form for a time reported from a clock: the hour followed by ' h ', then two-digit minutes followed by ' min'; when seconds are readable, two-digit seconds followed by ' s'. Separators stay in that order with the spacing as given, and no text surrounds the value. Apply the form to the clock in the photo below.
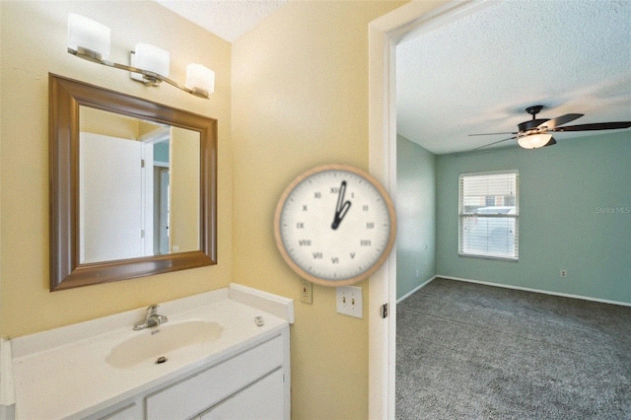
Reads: 1 h 02 min
